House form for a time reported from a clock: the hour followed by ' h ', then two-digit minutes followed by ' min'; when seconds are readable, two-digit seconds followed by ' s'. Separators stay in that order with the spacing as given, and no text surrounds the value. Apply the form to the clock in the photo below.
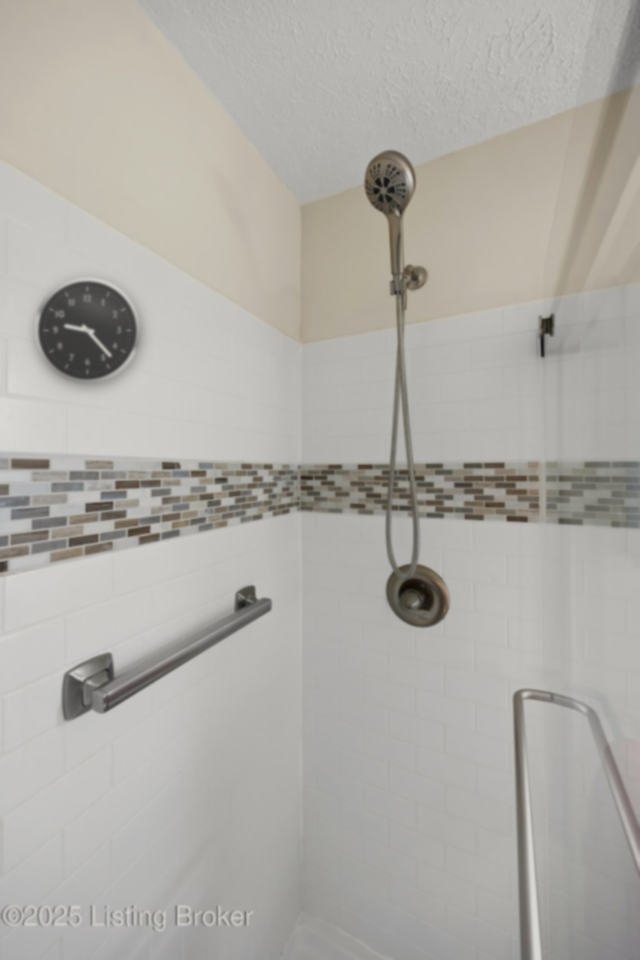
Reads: 9 h 23 min
